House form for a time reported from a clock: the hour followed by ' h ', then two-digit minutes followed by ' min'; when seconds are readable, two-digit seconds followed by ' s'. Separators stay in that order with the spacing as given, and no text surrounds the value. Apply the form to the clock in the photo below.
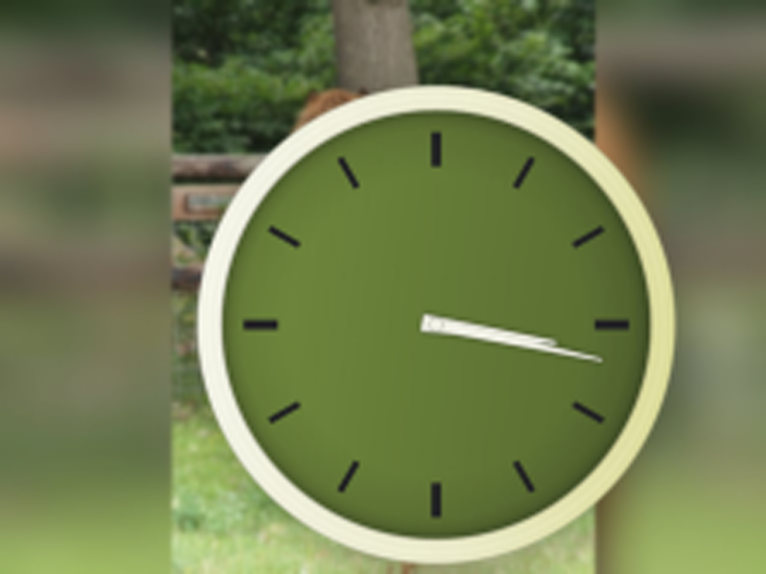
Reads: 3 h 17 min
